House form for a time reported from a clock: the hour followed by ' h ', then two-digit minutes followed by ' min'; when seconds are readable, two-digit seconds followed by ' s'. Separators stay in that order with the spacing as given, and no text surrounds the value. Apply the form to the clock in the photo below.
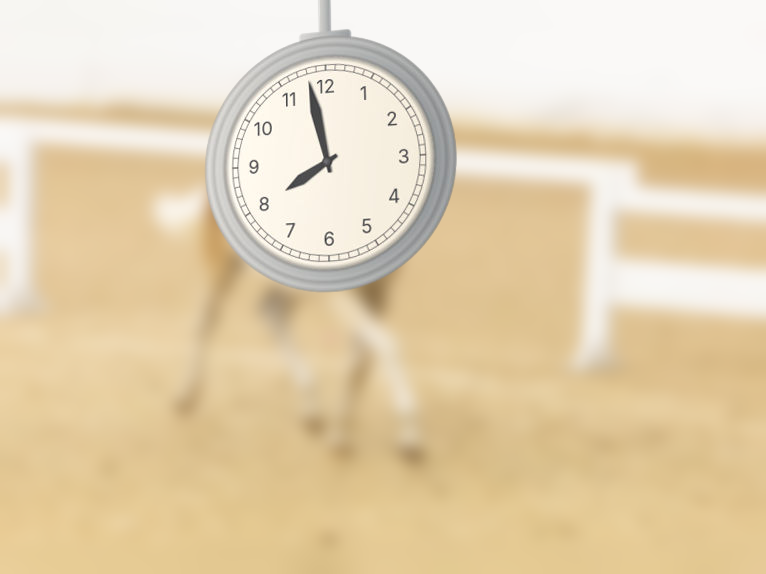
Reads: 7 h 58 min
